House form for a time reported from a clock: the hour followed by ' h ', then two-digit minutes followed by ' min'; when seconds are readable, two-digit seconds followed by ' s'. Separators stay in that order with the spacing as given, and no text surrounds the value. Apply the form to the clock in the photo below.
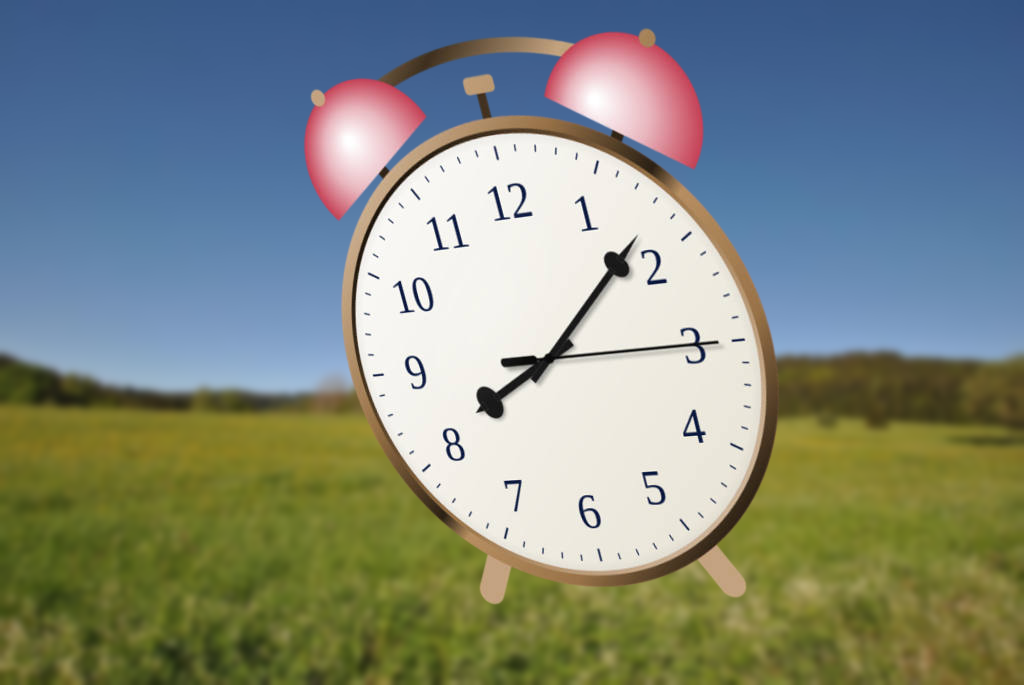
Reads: 8 h 08 min 15 s
